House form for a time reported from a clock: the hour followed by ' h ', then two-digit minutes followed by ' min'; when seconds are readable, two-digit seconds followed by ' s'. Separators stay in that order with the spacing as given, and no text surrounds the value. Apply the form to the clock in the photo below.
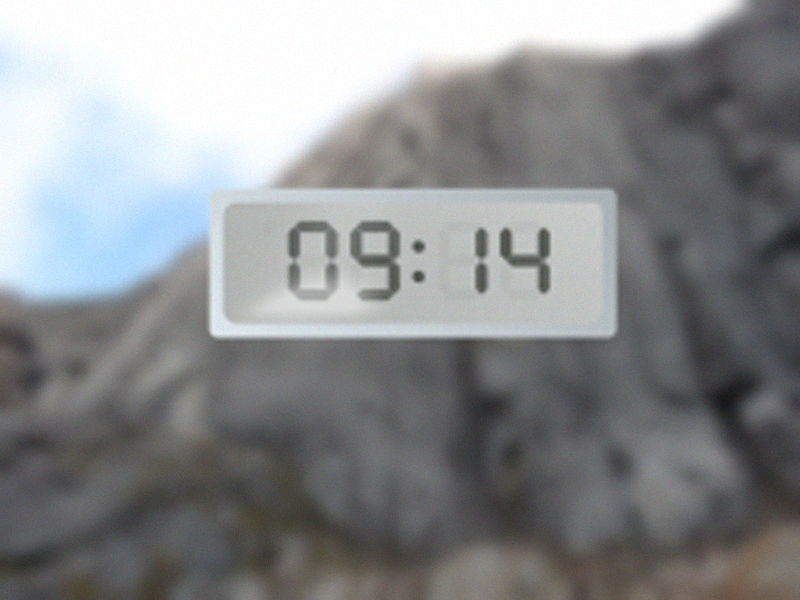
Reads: 9 h 14 min
